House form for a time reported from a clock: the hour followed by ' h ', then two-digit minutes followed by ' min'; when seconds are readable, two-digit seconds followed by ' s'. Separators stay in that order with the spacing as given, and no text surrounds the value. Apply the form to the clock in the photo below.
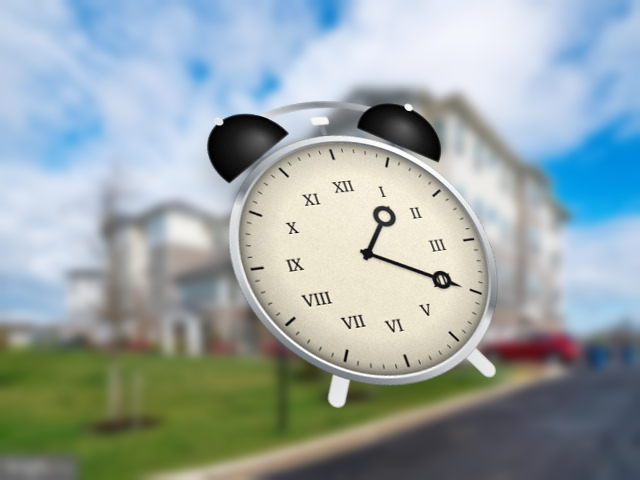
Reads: 1 h 20 min
